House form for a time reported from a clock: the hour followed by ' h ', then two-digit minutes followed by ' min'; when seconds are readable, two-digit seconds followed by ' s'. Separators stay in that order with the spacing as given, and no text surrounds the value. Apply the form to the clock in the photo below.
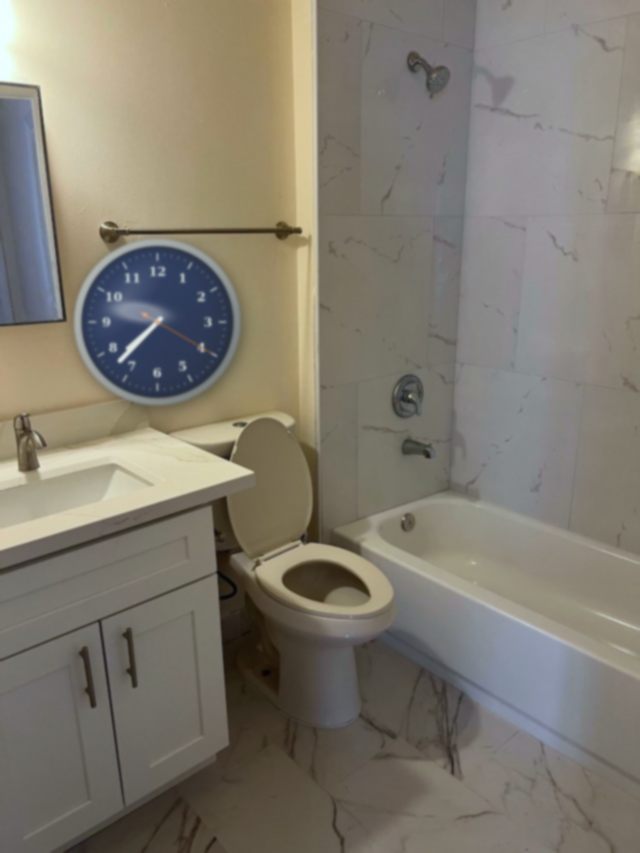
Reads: 7 h 37 min 20 s
